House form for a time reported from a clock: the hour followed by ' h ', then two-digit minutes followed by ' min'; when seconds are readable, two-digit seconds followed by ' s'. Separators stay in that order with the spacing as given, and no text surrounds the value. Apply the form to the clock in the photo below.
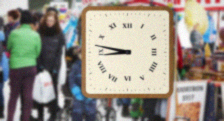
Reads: 8 h 47 min
